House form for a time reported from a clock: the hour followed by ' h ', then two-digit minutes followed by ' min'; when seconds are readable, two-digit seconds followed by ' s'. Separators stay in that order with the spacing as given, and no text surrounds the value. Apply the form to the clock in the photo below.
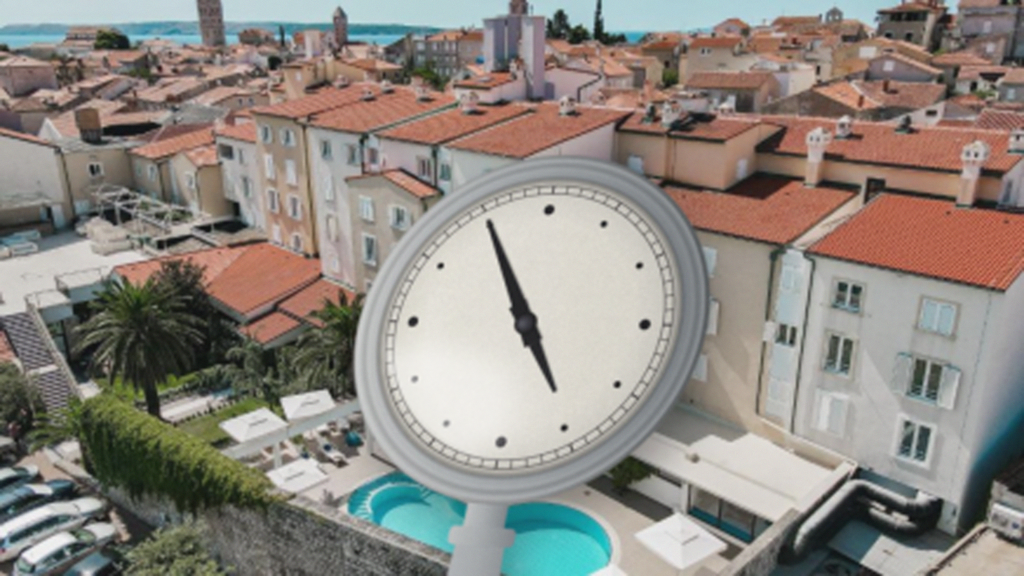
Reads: 4 h 55 min
